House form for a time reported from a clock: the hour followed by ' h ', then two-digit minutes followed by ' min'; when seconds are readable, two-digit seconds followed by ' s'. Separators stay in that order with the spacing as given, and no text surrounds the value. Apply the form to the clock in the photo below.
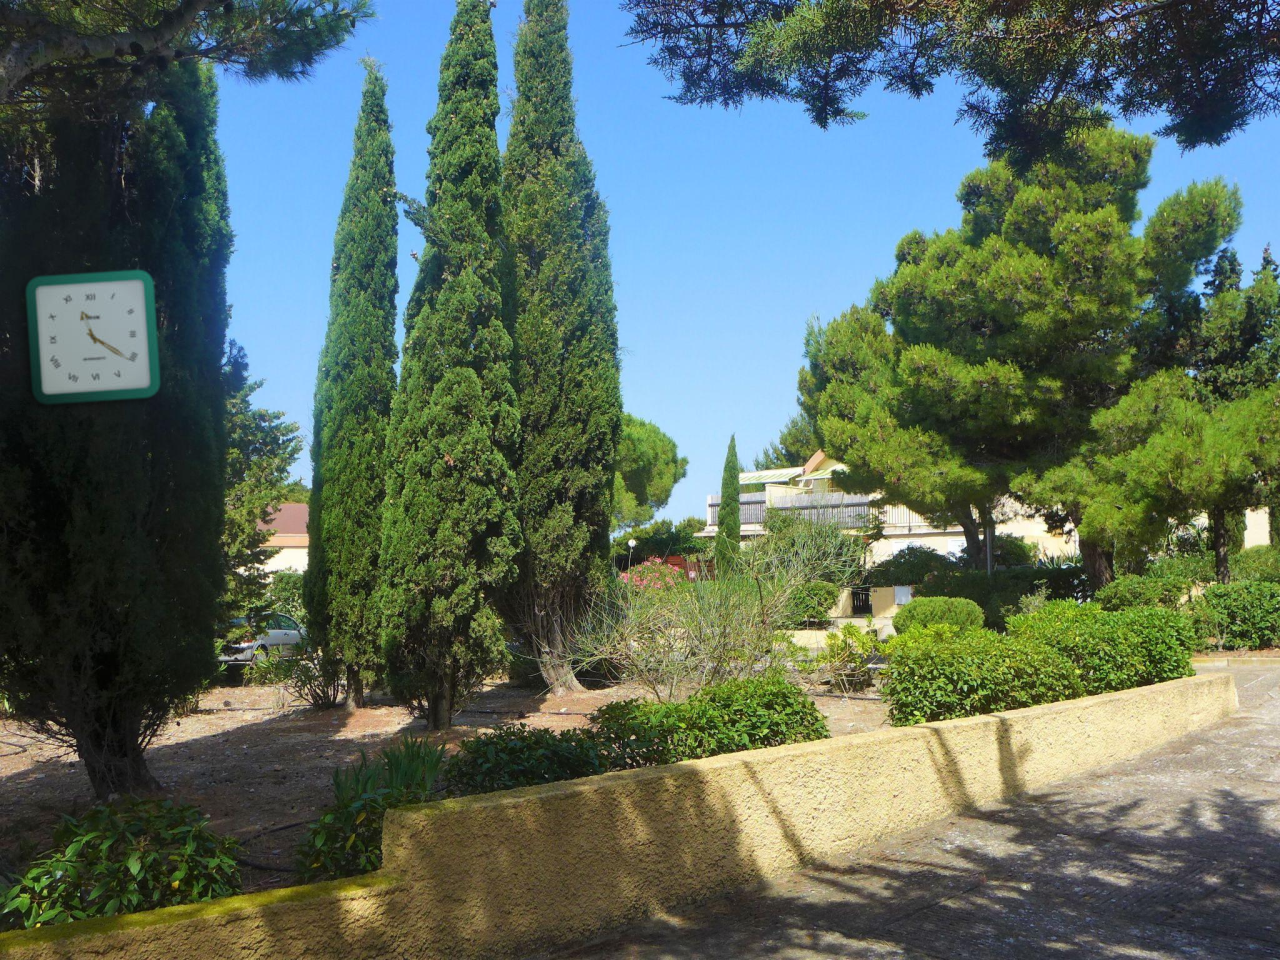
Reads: 11 h 21 min
